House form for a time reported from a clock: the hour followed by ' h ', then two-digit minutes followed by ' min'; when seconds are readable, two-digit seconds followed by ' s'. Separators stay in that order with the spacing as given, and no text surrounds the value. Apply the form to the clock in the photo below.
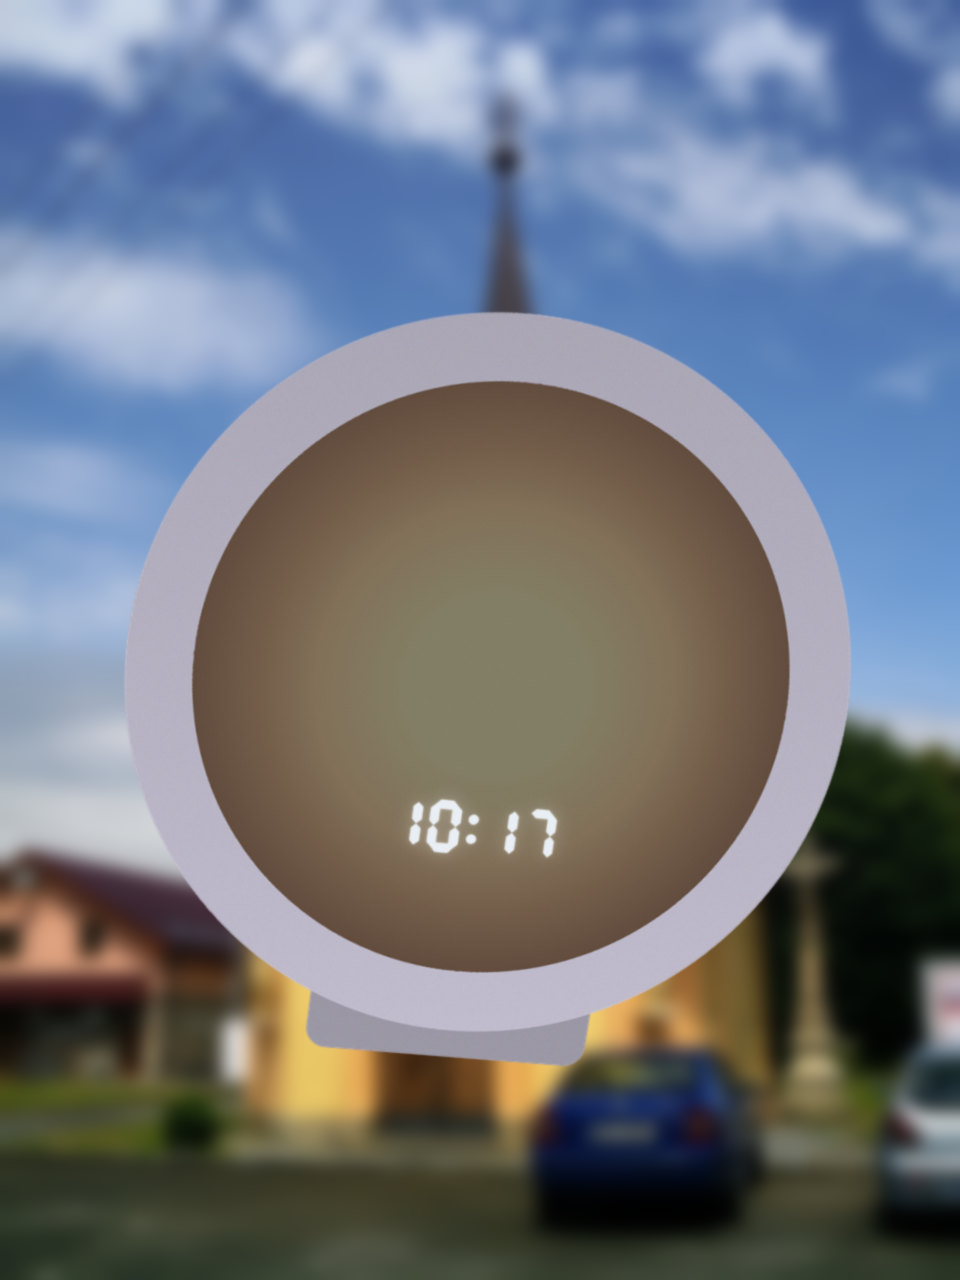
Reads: 10 h 17 min
